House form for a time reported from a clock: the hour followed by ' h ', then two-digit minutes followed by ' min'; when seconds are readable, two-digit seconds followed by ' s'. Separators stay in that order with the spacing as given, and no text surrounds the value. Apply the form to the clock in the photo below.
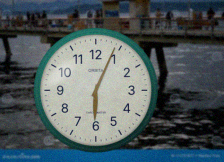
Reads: 6 h 04 min
